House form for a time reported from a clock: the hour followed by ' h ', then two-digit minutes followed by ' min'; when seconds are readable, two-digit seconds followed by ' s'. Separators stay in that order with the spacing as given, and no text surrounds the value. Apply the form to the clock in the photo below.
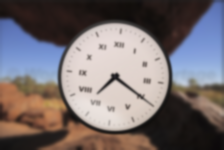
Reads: 7 h 20 min
